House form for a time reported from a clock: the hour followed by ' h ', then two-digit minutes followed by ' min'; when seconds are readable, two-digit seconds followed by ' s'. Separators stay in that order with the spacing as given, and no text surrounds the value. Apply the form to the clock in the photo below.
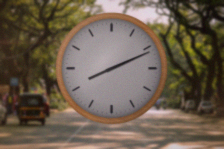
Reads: 8 h 11 min
